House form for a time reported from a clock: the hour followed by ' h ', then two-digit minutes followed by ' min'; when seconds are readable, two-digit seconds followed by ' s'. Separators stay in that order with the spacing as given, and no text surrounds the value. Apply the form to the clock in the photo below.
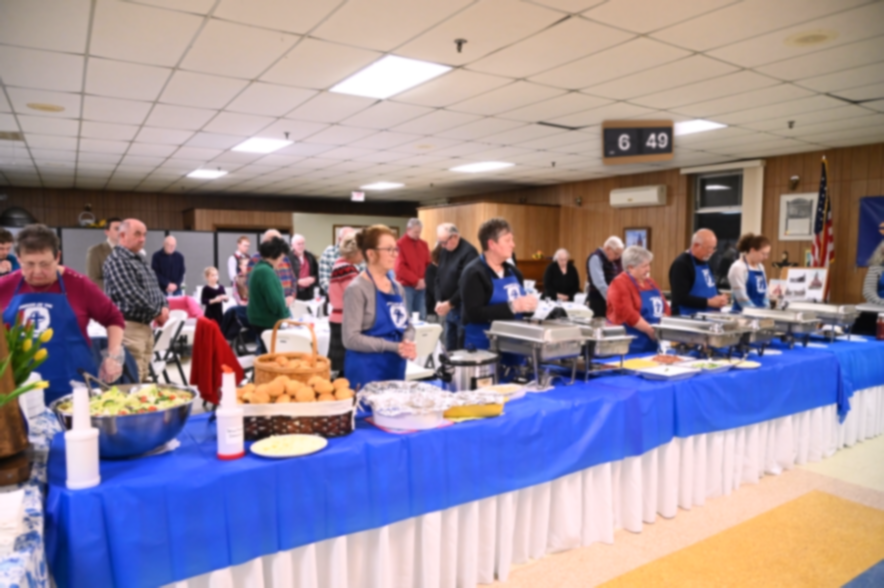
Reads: 6 h 49 min
